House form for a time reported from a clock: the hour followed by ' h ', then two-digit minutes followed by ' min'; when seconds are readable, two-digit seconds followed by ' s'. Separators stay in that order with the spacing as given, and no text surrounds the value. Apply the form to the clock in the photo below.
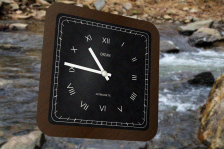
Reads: 10 h 46 min
